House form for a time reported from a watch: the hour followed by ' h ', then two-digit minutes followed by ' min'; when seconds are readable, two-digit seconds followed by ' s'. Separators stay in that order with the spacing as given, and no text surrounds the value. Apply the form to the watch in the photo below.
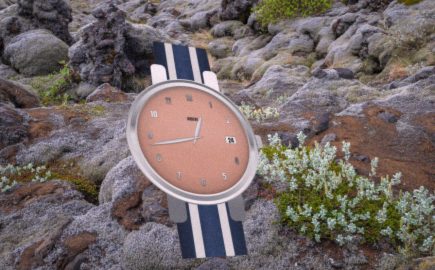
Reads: 12 h 43 min
